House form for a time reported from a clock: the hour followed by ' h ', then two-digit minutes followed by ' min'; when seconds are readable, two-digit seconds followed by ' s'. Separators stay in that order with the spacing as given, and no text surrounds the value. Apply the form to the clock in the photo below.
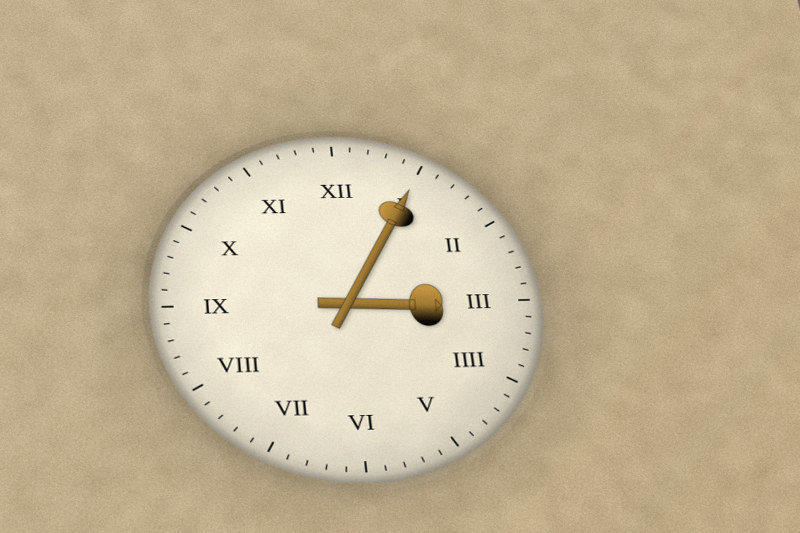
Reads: 3 h 05 min
